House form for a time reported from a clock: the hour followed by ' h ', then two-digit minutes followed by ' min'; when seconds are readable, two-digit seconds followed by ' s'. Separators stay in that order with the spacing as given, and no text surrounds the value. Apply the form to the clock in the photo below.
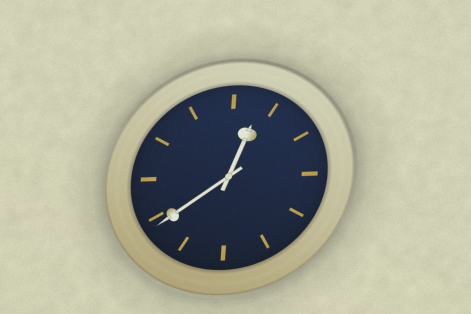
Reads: 12 h 39 min
